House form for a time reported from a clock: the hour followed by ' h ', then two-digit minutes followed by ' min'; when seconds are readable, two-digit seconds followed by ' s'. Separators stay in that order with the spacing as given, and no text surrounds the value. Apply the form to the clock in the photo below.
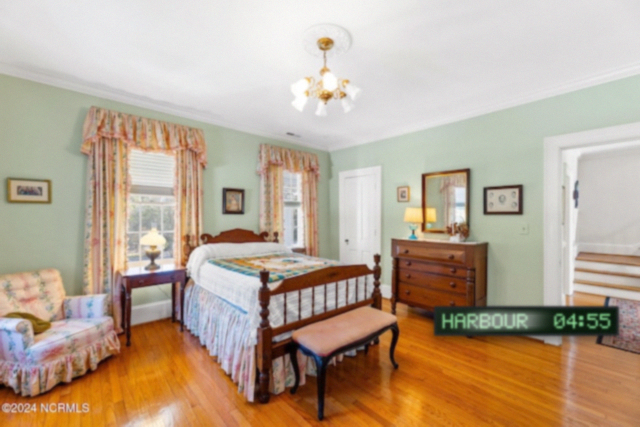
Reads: 4 h 55 min
